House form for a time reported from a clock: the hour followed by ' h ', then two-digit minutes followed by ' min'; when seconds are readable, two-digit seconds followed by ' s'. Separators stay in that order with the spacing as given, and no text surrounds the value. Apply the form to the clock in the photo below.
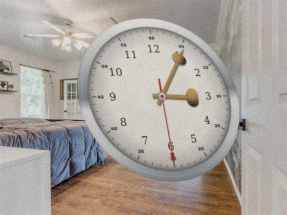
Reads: 3 h 05 min 30 s
